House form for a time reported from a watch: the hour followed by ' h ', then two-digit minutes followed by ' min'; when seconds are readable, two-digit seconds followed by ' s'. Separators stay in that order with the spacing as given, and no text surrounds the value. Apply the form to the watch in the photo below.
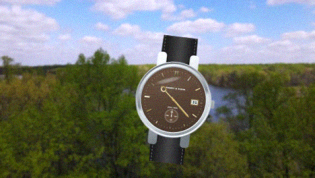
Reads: 10 h 22 min
